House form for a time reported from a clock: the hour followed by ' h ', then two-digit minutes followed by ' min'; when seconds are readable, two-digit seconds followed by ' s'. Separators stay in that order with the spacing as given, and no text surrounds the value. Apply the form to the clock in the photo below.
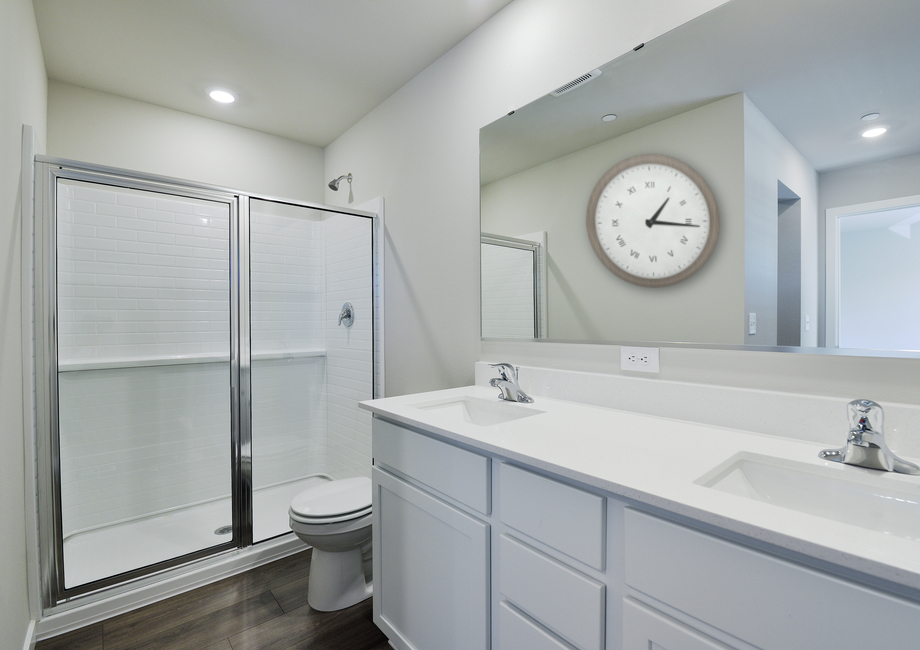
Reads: 1 h 16 min
